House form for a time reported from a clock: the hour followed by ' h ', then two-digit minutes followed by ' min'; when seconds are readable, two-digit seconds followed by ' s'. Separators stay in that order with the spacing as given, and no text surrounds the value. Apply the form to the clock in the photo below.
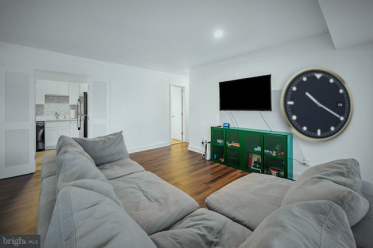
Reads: 10 h 20 min
